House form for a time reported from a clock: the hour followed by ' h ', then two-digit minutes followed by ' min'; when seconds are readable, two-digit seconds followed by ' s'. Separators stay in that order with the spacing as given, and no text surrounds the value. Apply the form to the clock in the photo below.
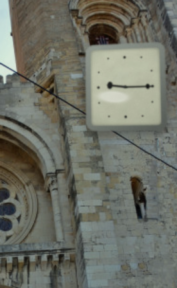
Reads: 9 h 15 min
